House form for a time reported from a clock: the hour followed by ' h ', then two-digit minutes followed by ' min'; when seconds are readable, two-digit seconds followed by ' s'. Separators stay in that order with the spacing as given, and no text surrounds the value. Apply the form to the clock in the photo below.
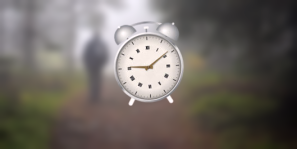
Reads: 9 h 09 min
